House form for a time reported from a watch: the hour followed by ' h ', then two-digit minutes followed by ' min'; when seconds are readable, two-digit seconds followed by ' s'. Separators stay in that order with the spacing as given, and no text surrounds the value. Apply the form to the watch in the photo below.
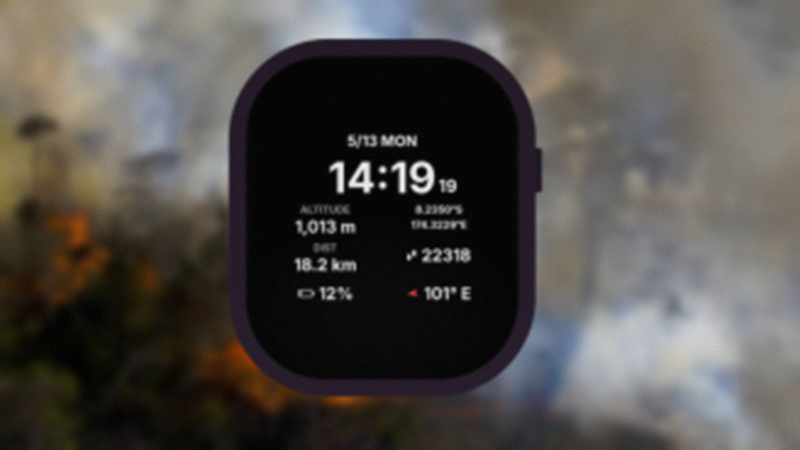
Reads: 14 h 19 min
